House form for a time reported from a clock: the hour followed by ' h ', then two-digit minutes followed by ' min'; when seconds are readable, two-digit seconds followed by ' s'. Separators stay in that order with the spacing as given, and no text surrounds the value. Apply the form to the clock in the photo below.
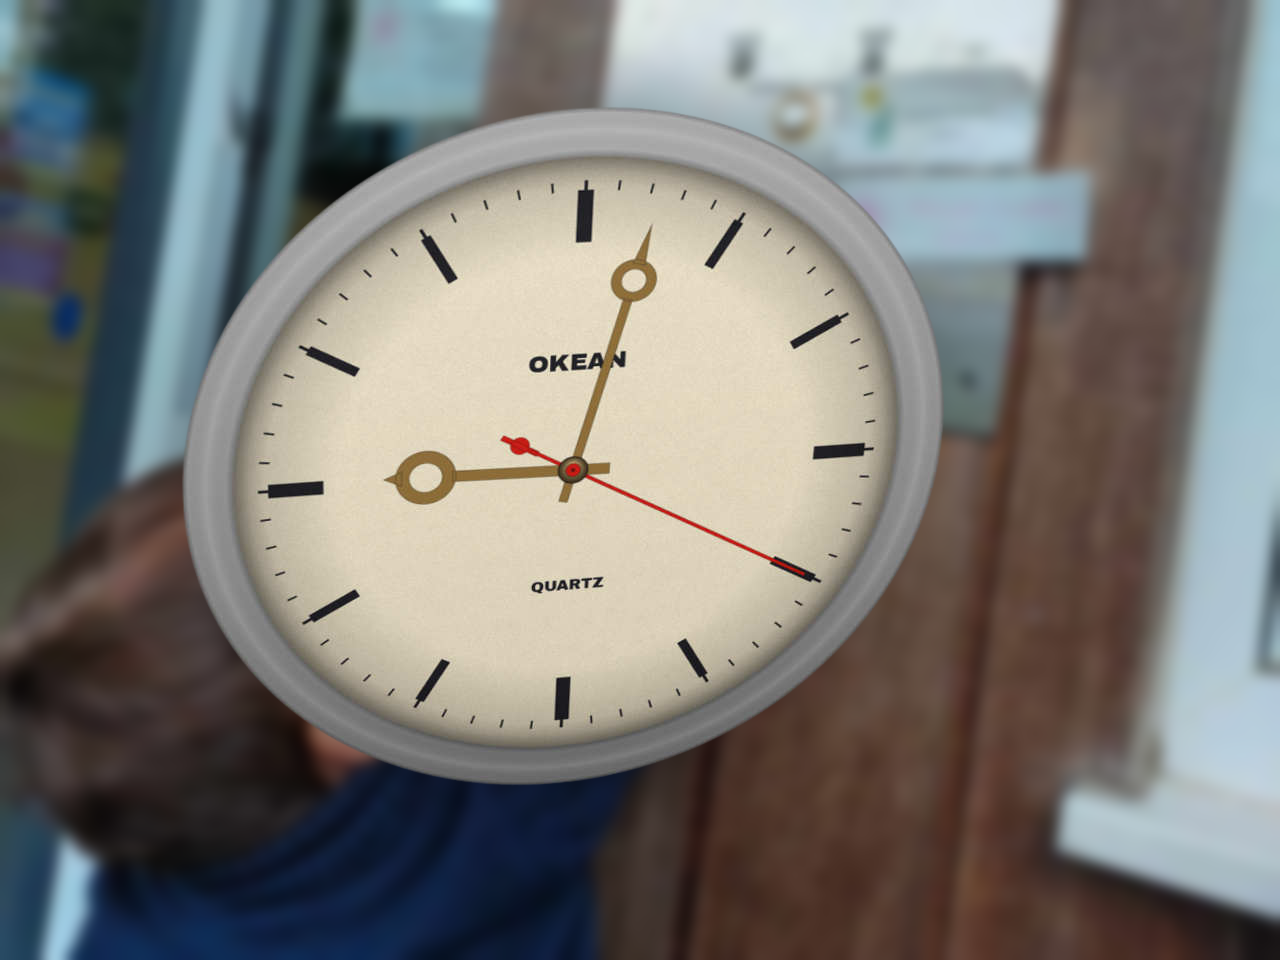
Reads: 9 h 02 min 20 s
